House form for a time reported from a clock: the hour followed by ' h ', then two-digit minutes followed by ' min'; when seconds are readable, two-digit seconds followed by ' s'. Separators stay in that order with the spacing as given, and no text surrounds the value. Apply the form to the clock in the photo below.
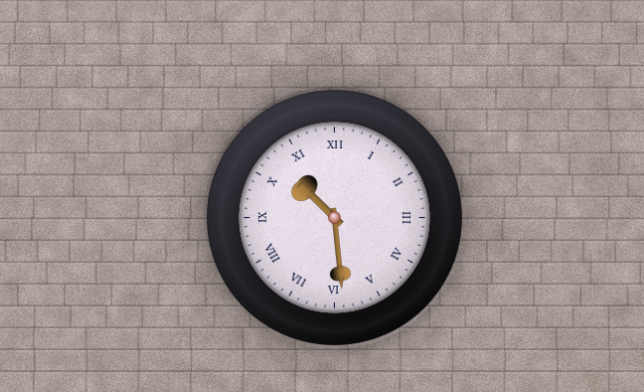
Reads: 10 h 29 min
